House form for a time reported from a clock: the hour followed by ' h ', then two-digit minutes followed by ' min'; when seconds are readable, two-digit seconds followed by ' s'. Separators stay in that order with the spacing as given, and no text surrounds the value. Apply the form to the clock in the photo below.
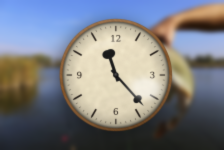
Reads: 11 h 23 min
